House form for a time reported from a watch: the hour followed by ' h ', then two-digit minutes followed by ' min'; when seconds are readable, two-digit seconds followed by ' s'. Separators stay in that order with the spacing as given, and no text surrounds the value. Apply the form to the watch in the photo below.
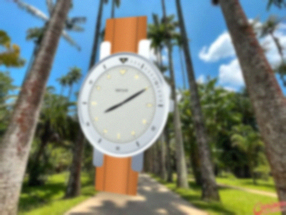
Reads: 8 h 10 min
